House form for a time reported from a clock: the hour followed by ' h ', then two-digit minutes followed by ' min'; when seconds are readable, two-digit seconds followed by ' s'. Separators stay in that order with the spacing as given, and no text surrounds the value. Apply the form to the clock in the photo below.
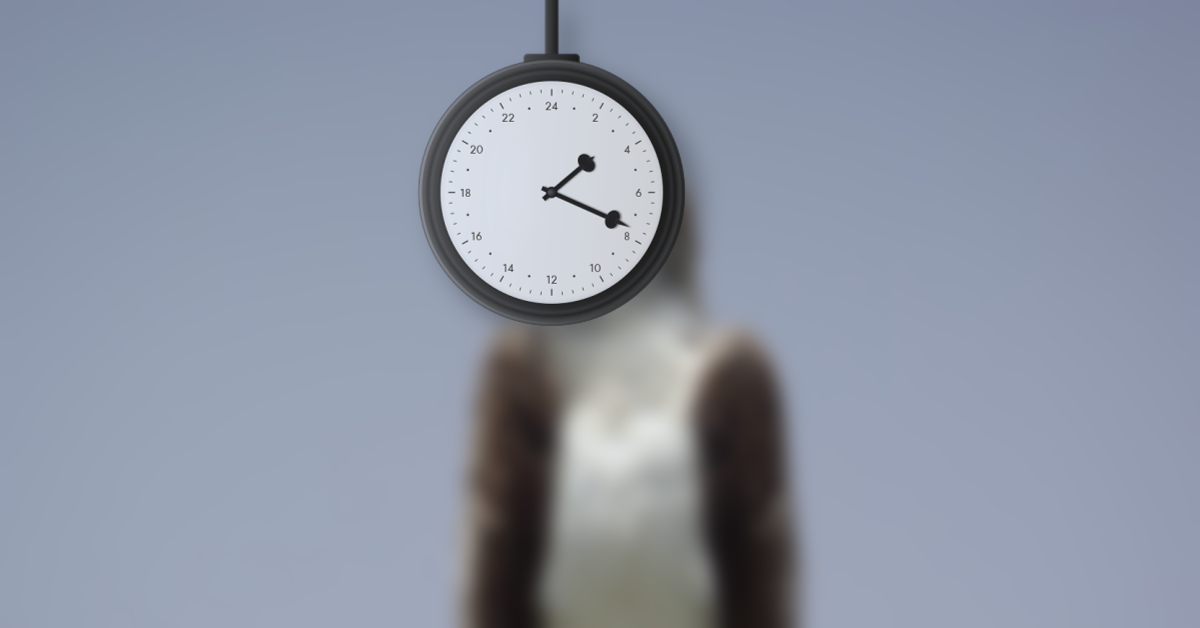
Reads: 3 h 19 min
